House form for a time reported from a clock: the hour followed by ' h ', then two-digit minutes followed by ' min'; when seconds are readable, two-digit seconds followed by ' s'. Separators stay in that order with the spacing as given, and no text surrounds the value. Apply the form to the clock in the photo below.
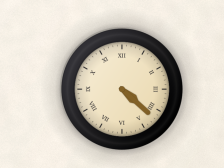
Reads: 4 h 22 min
